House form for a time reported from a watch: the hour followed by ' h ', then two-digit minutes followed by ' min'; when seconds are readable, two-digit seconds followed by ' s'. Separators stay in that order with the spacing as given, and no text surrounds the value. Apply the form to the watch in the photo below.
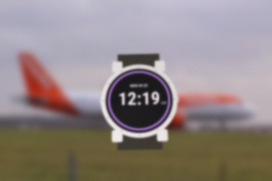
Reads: 12 h 19 min
